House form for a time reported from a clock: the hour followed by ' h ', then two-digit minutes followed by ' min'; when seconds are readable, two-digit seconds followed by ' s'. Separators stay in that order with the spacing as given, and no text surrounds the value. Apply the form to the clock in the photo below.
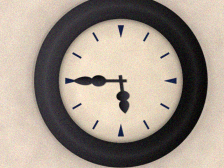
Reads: 5 h 45 min
